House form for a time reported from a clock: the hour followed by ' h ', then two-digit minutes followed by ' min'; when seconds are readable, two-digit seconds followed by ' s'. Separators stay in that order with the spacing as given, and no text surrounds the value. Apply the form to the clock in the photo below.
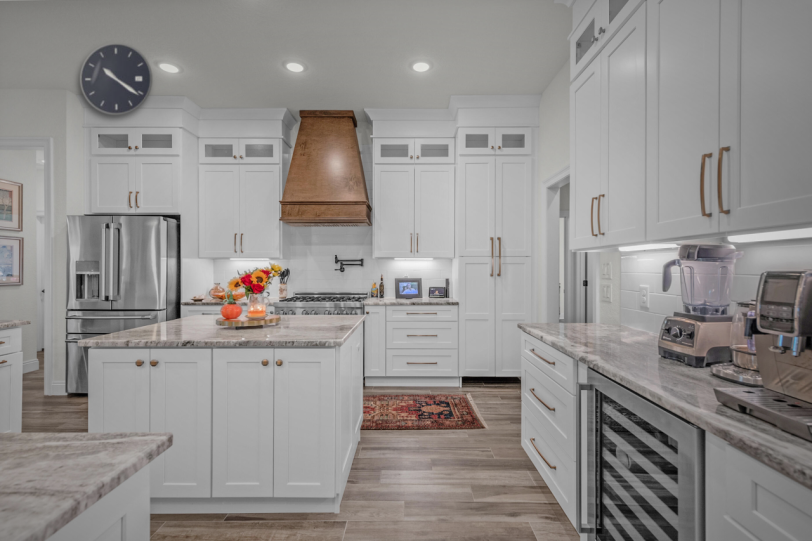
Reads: 10 h 21 min
